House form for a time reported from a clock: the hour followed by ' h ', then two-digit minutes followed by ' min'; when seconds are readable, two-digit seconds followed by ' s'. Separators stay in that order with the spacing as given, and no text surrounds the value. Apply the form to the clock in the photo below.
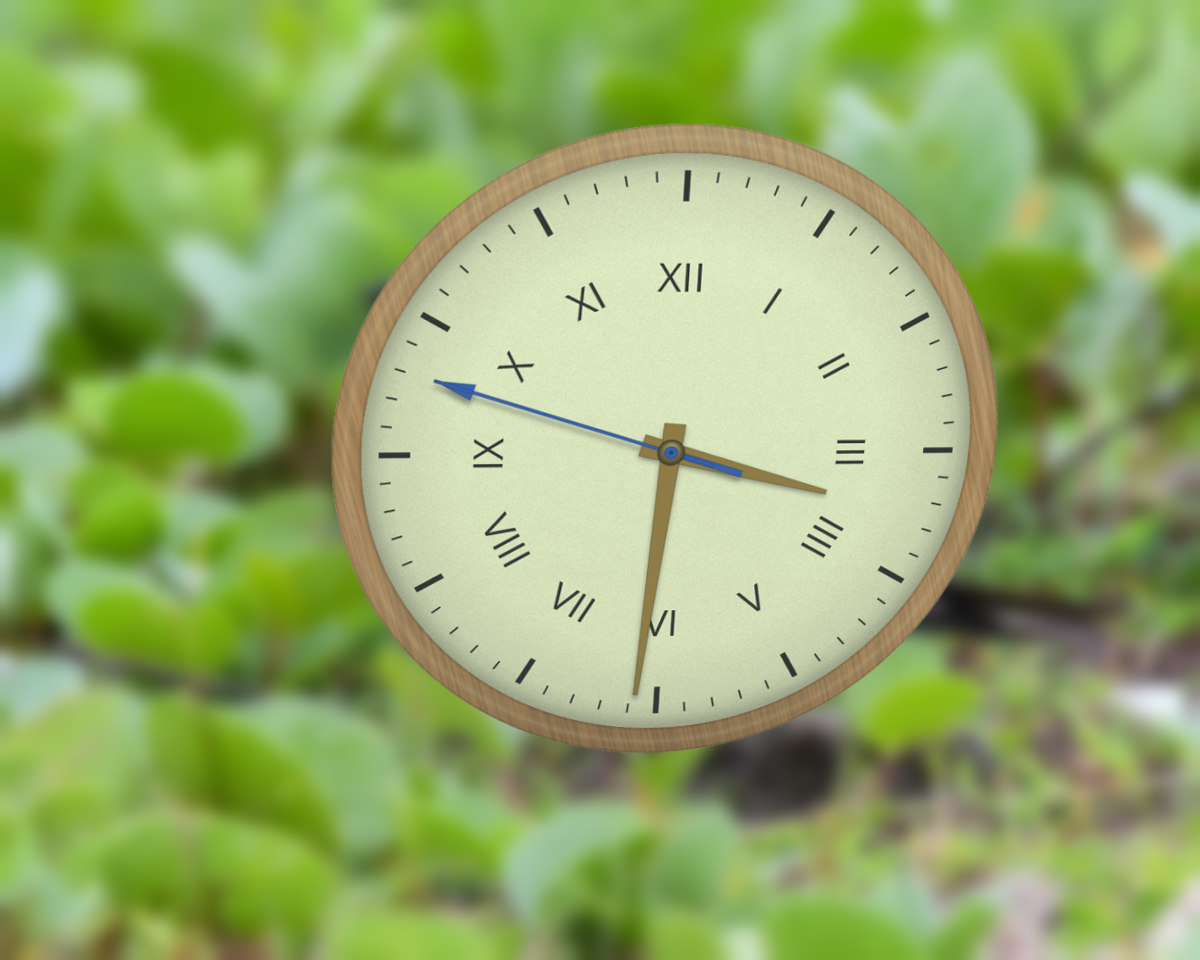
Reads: 3 h 30 min 48 s
